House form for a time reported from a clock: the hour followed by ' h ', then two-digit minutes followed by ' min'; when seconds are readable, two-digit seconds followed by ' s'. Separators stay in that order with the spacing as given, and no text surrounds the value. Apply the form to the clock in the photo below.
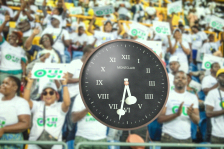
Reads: 5 h 32 min
